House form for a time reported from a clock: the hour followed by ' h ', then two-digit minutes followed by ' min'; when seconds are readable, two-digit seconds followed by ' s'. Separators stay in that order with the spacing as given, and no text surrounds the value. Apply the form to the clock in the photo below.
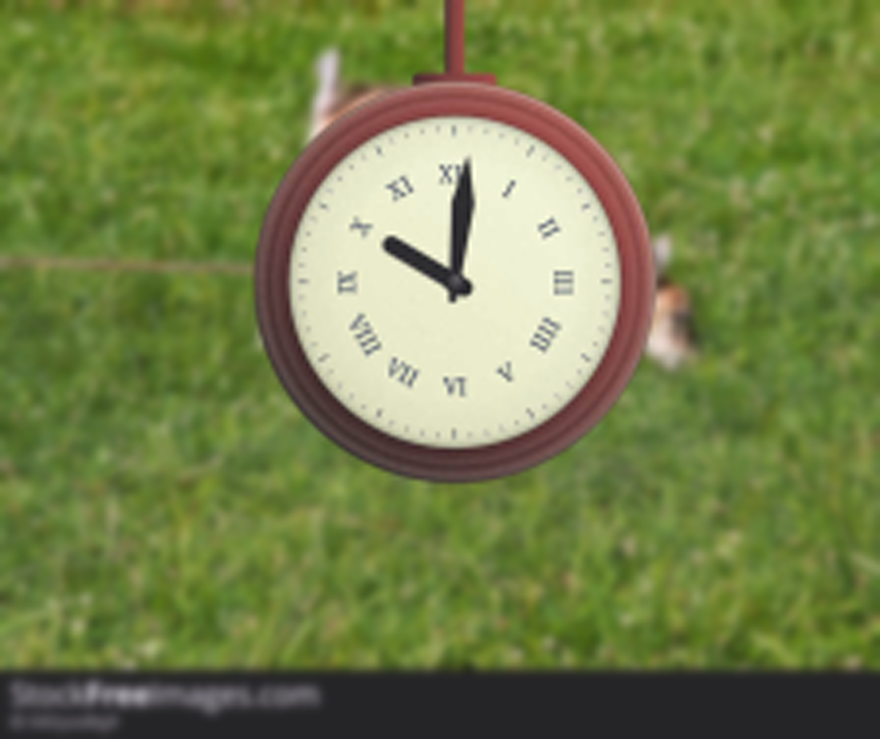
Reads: 10 h 01 min
